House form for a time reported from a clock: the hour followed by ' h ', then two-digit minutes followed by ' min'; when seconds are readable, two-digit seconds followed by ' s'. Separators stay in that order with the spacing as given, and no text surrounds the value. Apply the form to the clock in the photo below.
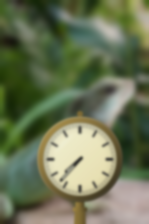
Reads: 7 h 37 min
